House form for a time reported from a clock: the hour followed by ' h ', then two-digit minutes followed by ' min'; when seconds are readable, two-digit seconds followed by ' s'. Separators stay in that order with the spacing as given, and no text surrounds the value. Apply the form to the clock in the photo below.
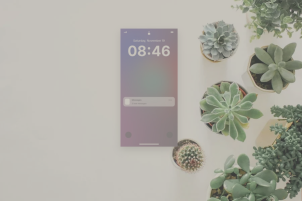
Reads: 8 h 46 min
